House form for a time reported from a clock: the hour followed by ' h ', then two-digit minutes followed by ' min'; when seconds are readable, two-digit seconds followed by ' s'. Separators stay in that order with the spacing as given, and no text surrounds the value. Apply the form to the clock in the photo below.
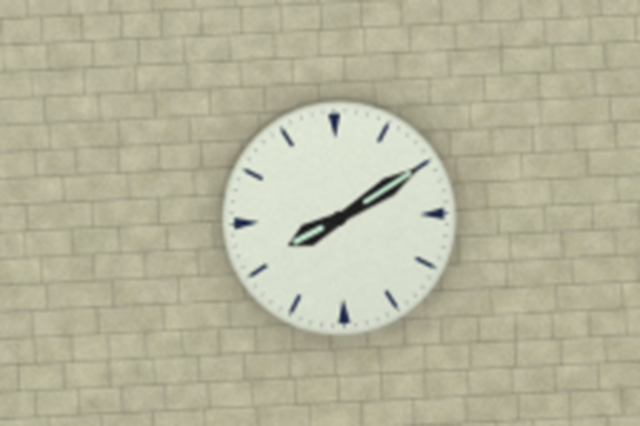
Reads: 8 h 10 min
